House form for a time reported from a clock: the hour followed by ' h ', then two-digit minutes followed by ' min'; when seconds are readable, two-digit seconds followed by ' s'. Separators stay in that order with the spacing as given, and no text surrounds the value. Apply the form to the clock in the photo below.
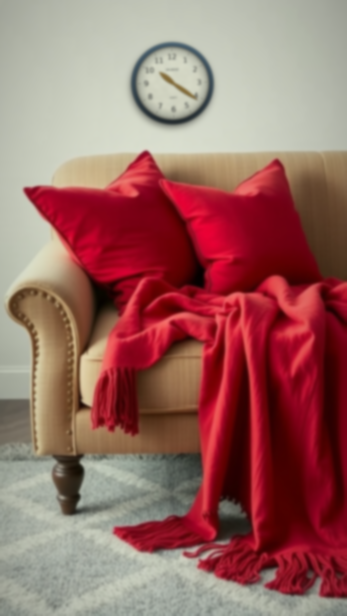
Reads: 10 h 21 min
